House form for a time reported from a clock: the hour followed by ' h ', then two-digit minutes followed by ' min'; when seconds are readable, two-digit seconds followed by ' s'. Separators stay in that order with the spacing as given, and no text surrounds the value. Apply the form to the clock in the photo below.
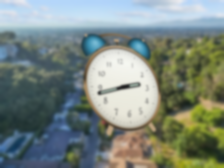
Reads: 2 h 43 min
